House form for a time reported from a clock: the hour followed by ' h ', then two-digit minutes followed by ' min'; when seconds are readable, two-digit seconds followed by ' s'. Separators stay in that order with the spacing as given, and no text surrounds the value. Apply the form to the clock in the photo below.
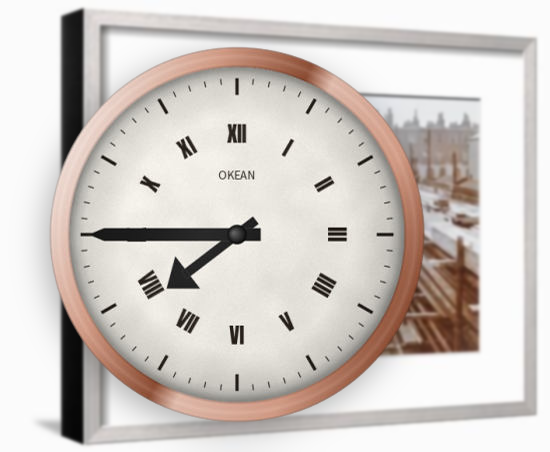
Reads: 7 h 45 min
